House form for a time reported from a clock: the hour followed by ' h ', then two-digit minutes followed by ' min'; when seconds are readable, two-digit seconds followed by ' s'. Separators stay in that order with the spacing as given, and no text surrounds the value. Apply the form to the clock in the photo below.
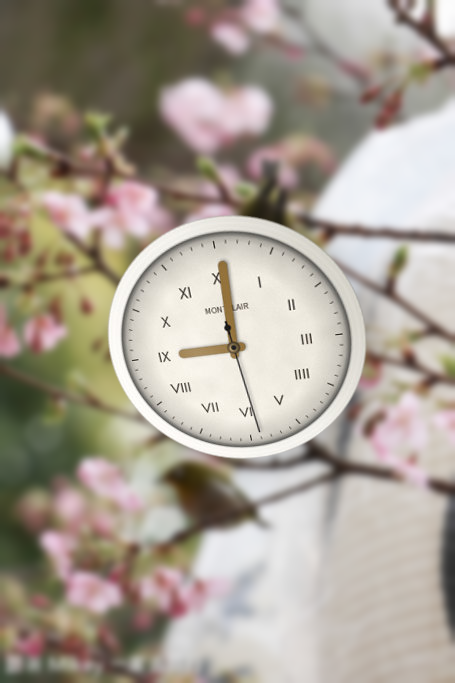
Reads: 9 h 00 min 29 s
